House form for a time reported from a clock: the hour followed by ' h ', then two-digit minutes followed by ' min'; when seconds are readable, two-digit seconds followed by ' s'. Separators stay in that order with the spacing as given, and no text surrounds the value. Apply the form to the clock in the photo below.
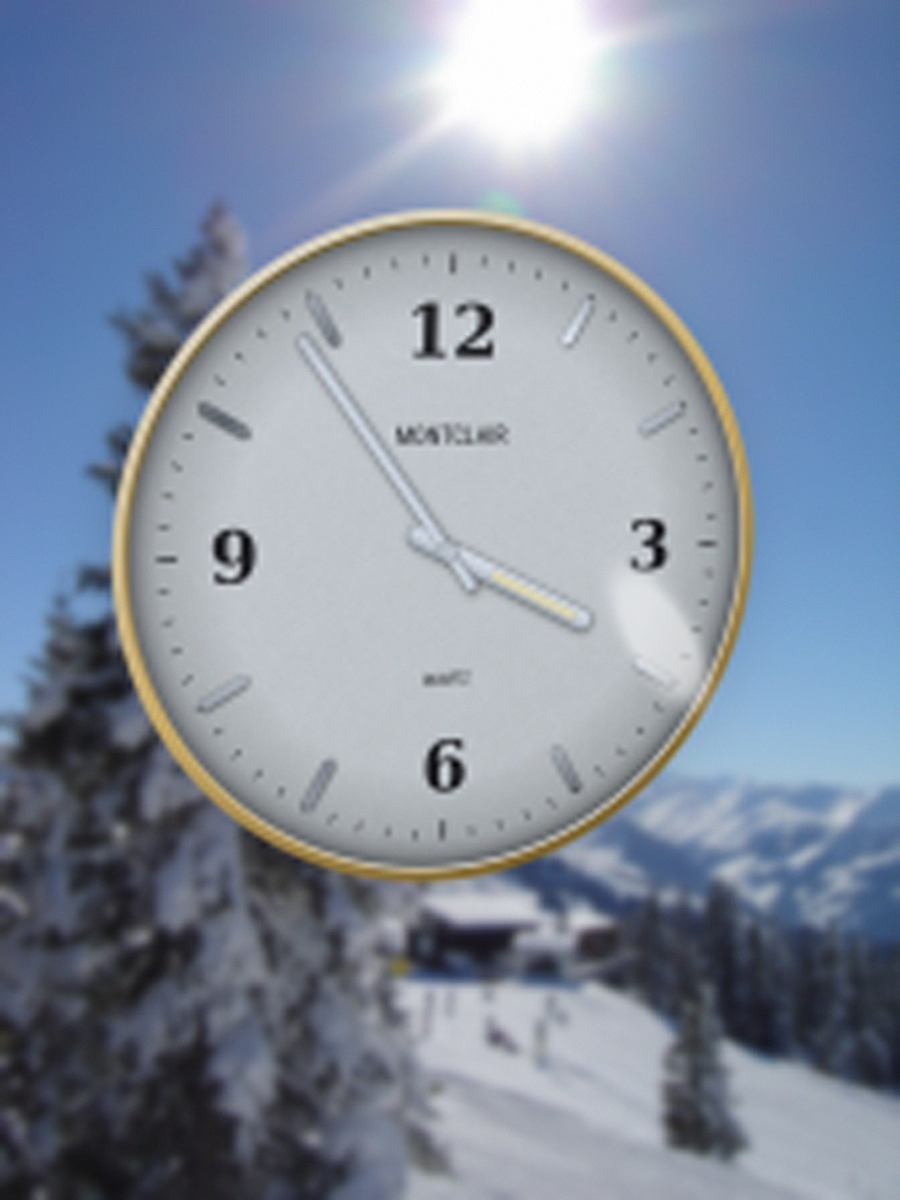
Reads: 3 h 54 min
